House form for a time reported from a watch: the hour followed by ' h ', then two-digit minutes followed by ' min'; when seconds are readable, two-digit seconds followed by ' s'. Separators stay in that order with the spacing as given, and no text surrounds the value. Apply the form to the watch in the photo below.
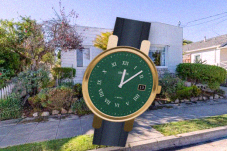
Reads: 12 h 08 min
